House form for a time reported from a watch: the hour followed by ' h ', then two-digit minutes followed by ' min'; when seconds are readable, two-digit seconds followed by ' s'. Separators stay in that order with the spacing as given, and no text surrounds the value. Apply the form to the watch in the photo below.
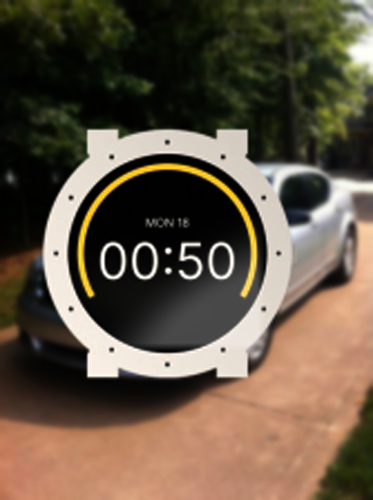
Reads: 0 h 50 min
